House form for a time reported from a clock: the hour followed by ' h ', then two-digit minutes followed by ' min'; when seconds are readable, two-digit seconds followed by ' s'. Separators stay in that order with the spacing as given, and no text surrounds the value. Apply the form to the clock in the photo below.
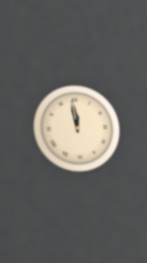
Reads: 11 h 59 min
